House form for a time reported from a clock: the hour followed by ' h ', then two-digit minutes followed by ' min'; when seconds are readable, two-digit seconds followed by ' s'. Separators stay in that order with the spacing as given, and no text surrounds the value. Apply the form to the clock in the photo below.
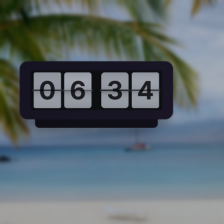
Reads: 6 h 34 min
